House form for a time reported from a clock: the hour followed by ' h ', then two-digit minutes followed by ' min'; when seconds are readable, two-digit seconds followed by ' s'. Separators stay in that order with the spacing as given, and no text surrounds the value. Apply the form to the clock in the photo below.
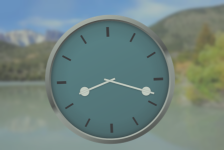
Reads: 8 h 18 min
